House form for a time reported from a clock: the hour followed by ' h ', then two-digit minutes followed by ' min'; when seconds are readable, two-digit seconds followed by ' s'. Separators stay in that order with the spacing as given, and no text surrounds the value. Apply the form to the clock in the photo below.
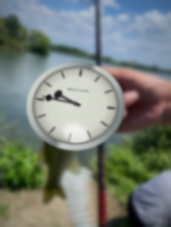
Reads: 9 h 46 min
